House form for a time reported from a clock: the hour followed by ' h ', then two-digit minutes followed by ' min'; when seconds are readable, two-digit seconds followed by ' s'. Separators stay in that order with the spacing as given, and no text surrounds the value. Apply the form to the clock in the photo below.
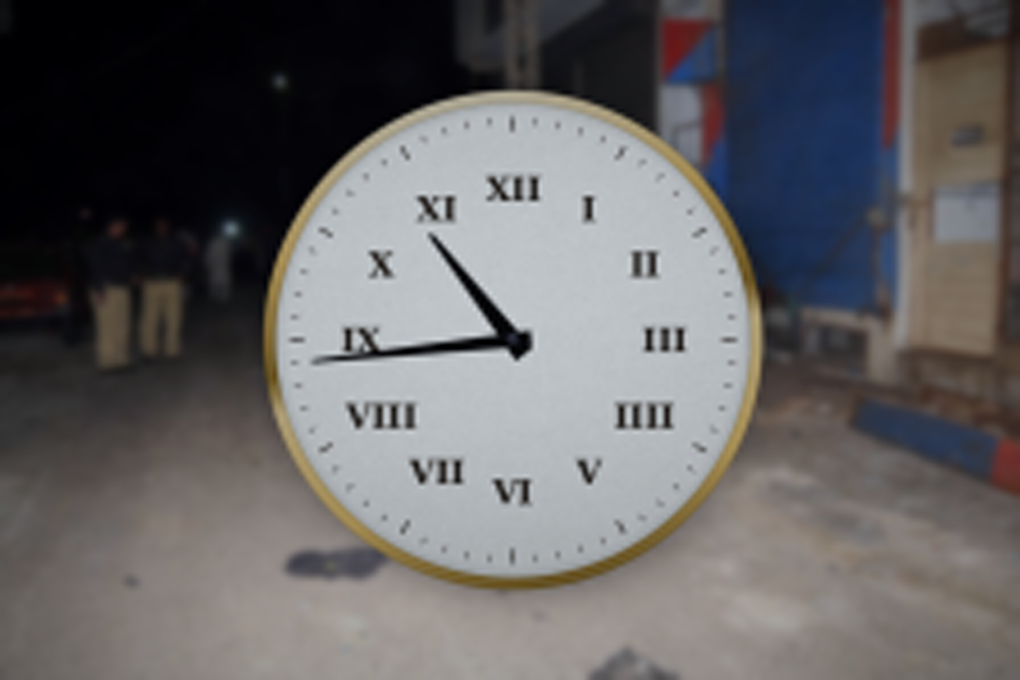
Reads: 10 h 44 min
